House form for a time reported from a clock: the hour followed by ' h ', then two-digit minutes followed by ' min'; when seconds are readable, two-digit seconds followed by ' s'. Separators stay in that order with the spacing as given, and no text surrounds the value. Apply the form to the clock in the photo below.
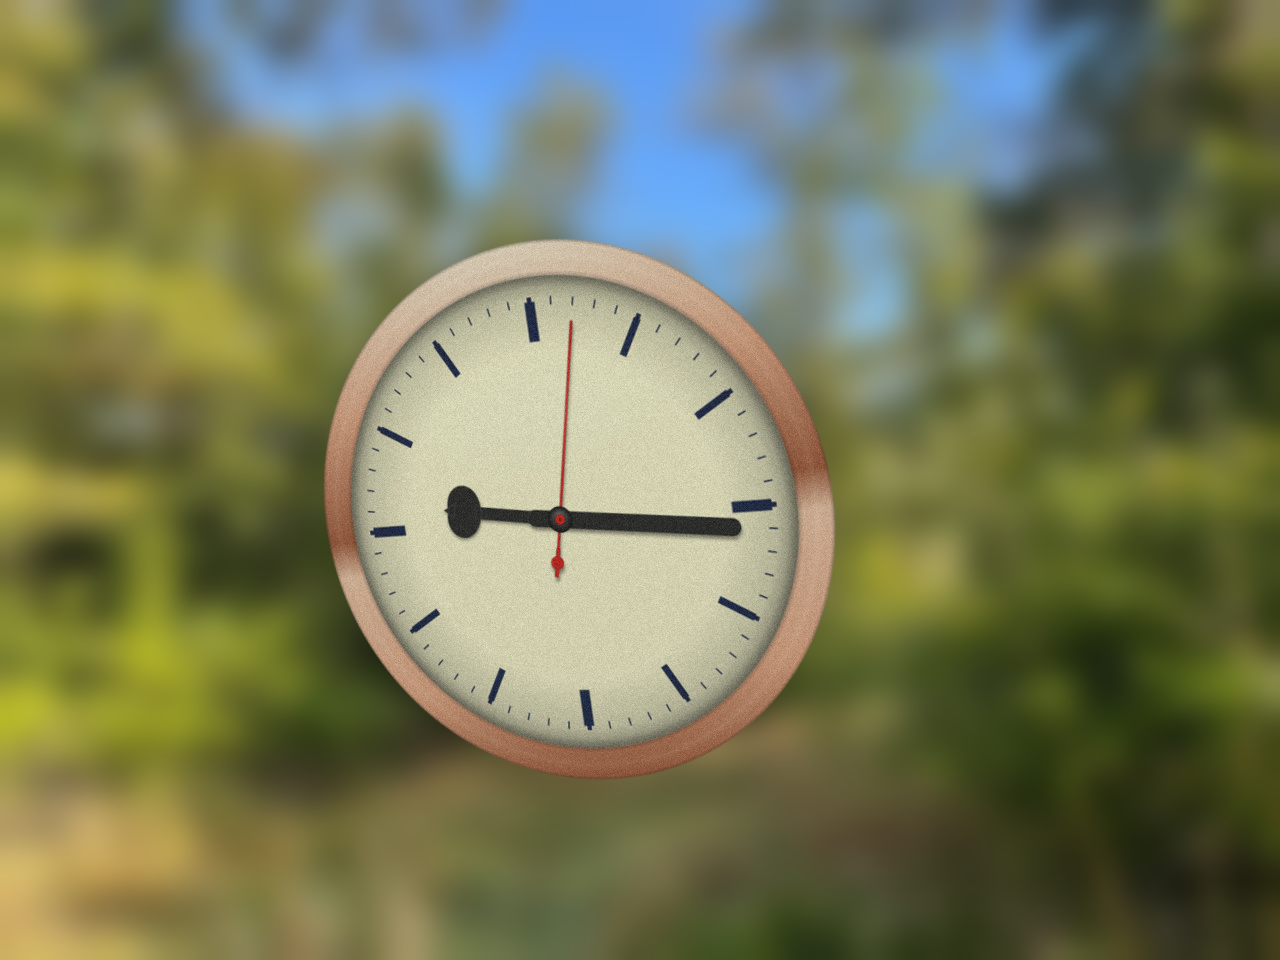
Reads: 9 h 16 min 02 s
